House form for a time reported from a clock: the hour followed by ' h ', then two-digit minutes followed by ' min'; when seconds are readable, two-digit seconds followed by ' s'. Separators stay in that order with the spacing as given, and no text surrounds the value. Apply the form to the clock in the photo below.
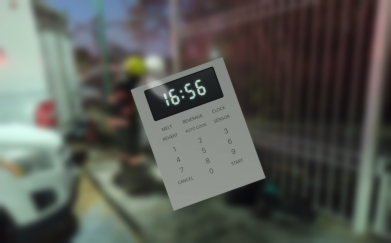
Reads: 16 h 56 min
